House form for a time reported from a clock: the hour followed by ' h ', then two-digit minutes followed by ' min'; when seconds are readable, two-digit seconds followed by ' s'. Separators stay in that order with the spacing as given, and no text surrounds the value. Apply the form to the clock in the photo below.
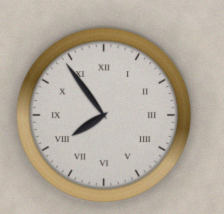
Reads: 7 h 54 min
